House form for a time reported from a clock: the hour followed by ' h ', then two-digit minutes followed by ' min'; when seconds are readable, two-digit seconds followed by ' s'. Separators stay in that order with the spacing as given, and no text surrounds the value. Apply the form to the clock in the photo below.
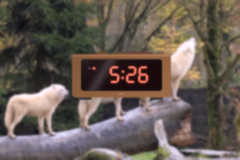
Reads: 5 h 26 min
